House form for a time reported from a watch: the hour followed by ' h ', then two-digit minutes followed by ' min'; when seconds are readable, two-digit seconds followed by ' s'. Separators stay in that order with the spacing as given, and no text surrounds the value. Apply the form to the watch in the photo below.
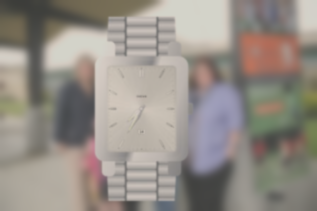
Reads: 7 h 35 min
